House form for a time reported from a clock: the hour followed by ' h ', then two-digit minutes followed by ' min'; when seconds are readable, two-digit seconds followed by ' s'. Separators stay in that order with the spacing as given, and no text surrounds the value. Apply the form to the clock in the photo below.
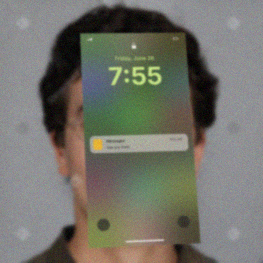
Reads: 7 h 55 min
